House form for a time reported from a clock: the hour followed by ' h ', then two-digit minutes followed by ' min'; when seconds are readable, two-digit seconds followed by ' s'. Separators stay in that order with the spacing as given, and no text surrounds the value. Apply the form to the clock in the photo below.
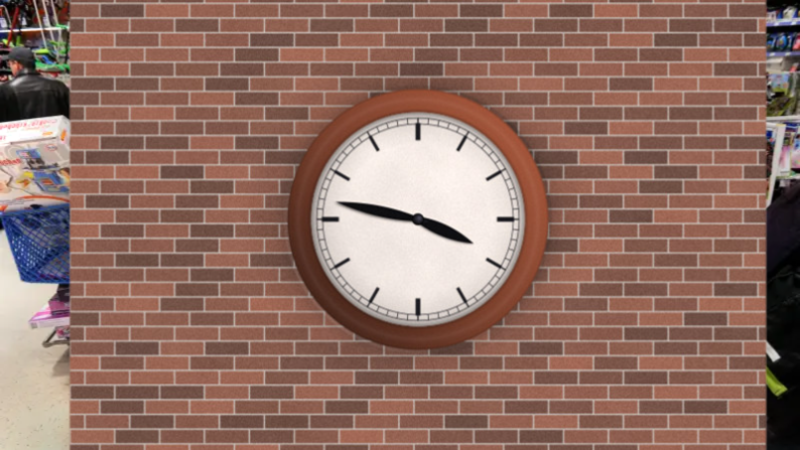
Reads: 3 h 47 min
